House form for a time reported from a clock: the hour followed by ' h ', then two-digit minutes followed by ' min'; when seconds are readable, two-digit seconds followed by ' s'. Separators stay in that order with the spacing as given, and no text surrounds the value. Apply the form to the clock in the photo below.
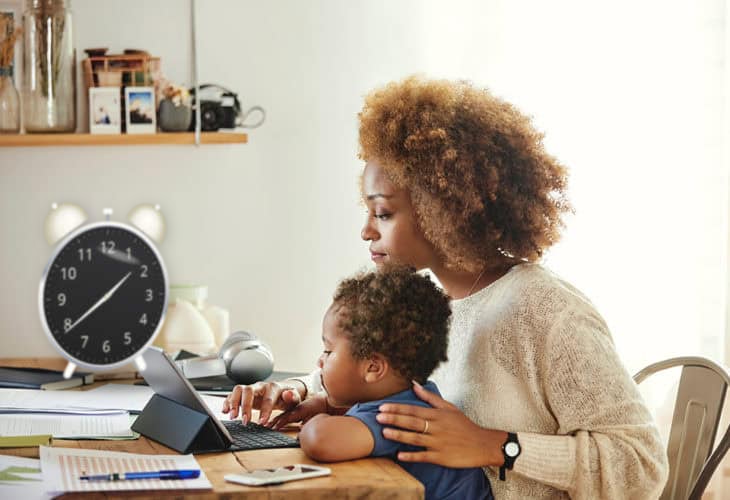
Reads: 1 h 39 min
